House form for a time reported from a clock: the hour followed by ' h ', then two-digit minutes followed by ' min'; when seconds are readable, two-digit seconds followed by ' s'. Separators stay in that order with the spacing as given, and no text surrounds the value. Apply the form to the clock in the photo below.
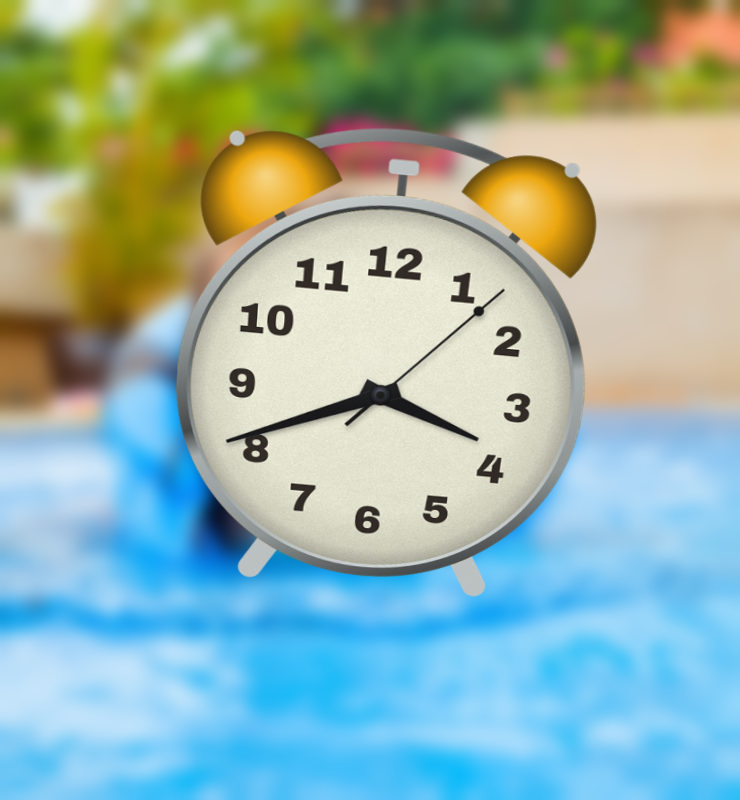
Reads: 3 h 41 min 07 s
